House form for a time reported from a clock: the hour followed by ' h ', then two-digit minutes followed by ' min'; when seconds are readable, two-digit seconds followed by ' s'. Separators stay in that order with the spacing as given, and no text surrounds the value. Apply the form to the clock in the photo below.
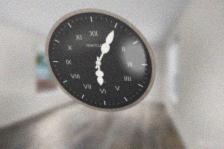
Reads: 6 h 05 min
